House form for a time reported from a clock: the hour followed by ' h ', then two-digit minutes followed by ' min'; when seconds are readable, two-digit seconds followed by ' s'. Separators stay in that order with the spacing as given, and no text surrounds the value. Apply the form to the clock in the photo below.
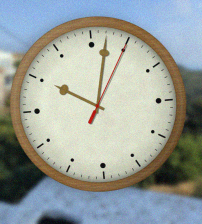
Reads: 10 h 02 min 05 s
